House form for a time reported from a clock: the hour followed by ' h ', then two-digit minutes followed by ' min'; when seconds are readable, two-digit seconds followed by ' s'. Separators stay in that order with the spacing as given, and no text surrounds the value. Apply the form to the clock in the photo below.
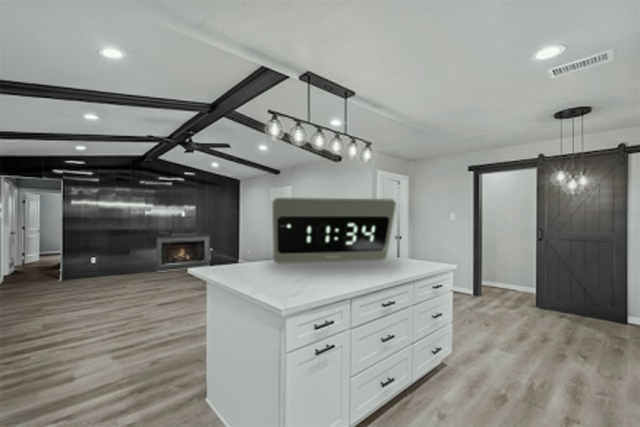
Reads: 11 h 34 min
